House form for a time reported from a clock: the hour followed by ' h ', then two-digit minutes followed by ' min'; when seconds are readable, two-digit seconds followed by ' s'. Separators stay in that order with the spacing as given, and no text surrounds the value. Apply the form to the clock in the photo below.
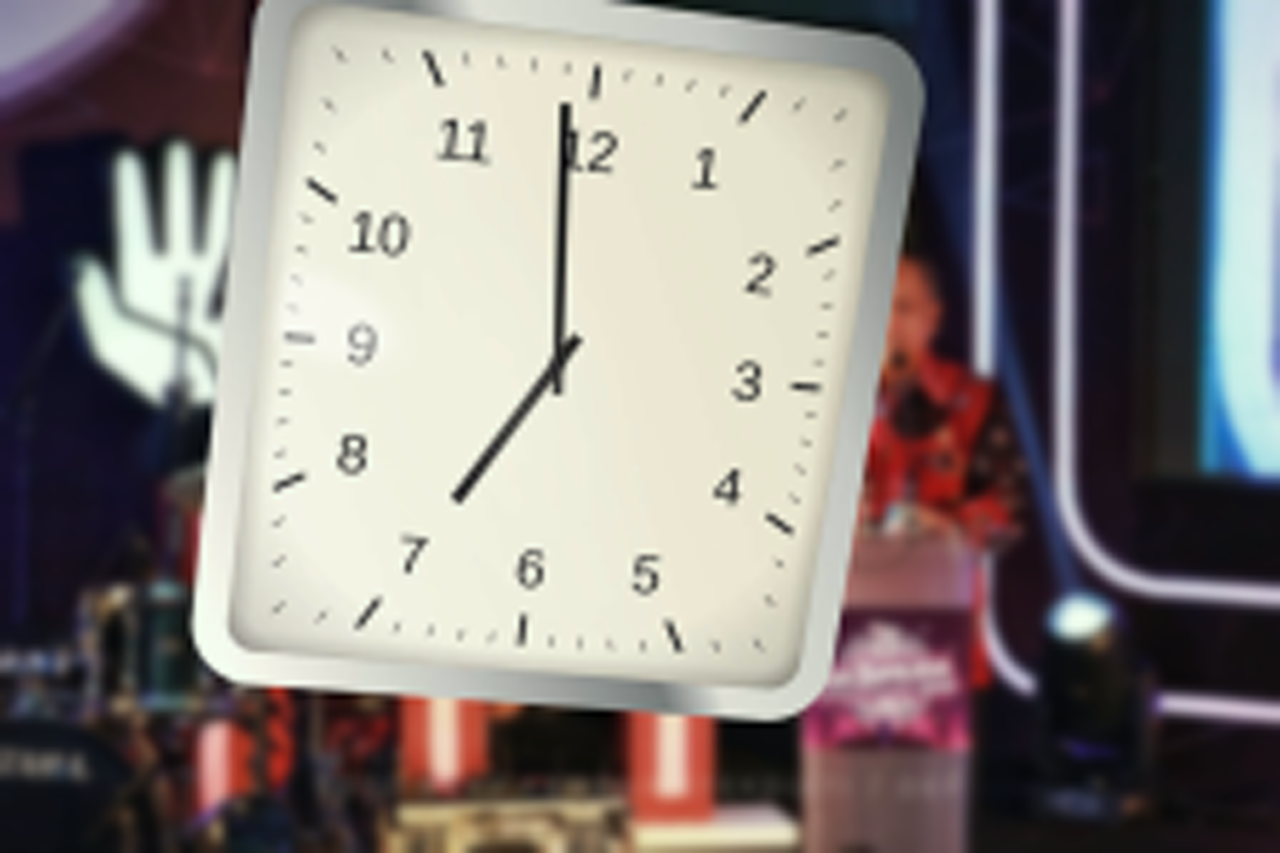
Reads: 6 h 59 min
